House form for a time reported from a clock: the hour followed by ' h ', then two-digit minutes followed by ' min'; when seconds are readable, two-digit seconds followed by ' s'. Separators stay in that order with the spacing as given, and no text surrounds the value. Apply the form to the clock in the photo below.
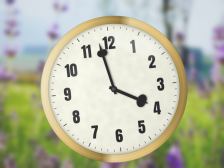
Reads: 3 h 58 min
